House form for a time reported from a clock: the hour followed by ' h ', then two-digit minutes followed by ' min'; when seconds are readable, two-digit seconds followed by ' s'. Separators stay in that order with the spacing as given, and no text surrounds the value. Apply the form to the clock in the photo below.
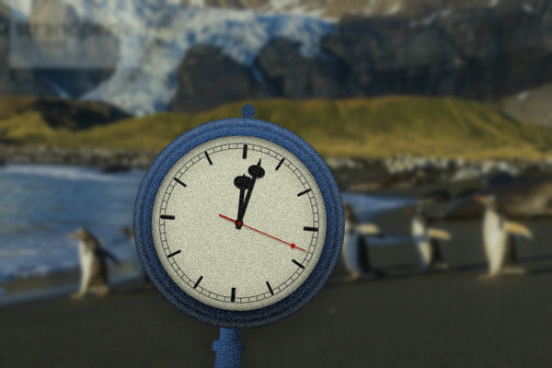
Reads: 12 h 02 min 18 s
